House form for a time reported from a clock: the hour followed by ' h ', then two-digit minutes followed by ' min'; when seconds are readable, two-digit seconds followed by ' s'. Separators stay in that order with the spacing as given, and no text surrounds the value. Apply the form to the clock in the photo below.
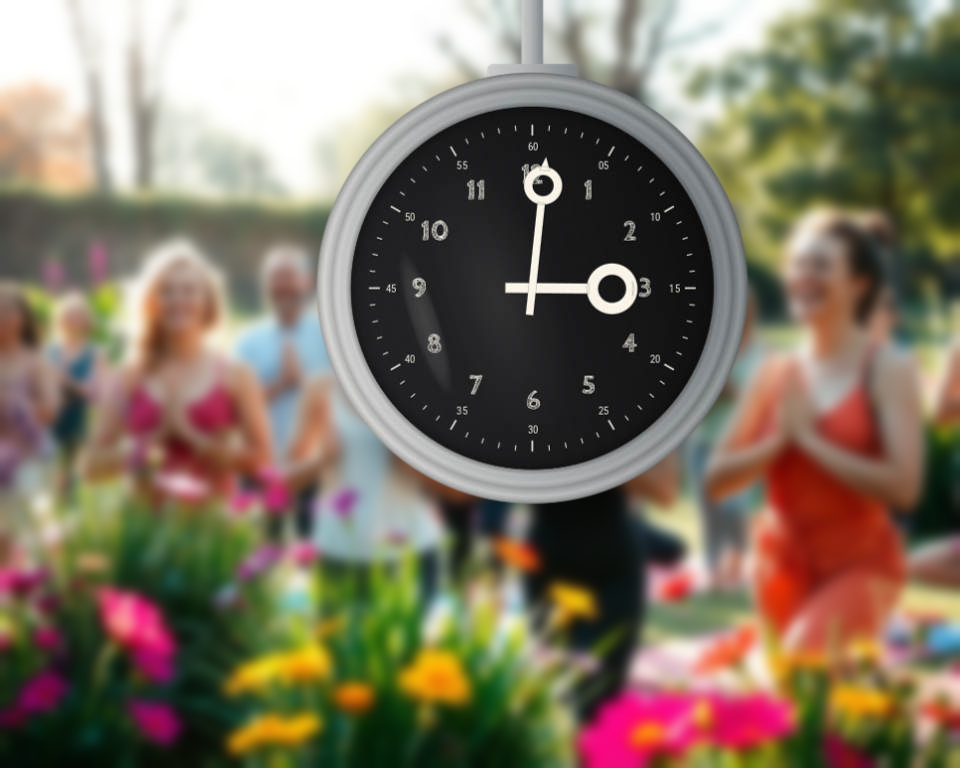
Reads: 3 h 01 min
